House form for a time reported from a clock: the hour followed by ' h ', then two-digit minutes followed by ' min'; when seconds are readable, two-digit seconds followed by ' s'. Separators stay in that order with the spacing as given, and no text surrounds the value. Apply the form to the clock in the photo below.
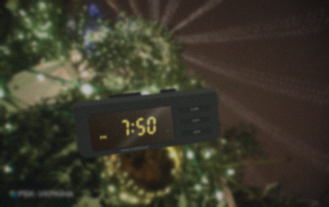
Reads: 7 h 50 min
